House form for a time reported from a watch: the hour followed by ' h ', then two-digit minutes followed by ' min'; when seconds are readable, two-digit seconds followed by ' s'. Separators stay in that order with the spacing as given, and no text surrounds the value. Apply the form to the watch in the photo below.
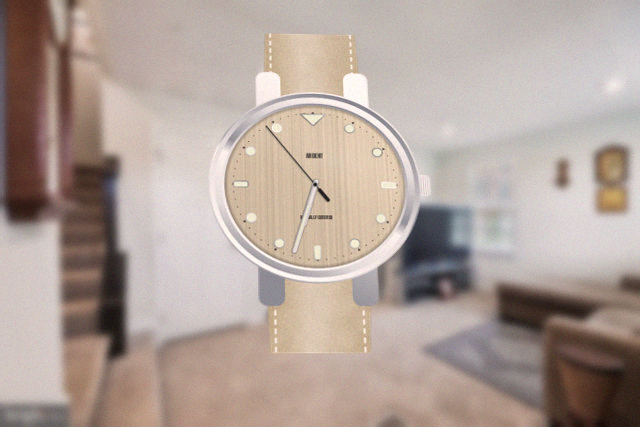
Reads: 6 h 32 min 54 s
